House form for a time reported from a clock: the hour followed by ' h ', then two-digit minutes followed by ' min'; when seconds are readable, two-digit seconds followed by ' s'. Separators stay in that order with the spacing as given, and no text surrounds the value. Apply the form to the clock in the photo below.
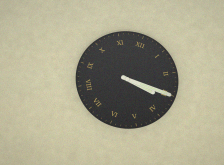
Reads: 3 h 15 min
